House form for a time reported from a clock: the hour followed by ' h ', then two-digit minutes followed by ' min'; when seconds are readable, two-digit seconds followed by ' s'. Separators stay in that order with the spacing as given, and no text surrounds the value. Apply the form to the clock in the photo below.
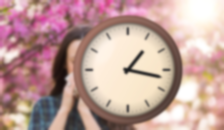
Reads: 1 h 17 min
